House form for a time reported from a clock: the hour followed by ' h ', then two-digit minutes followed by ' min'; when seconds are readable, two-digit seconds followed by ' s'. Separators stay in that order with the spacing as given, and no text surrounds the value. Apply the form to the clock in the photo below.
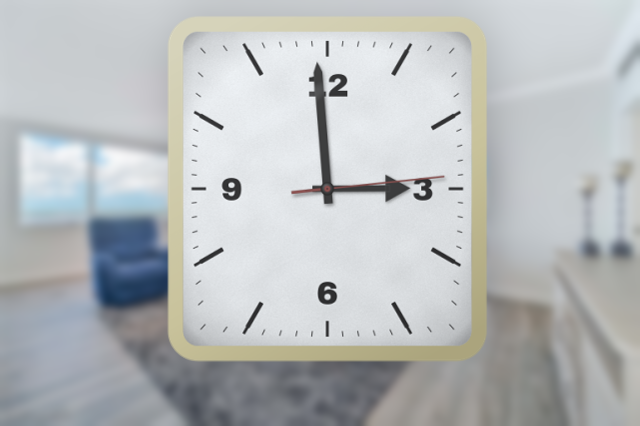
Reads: 2 h 59 min 14 s
